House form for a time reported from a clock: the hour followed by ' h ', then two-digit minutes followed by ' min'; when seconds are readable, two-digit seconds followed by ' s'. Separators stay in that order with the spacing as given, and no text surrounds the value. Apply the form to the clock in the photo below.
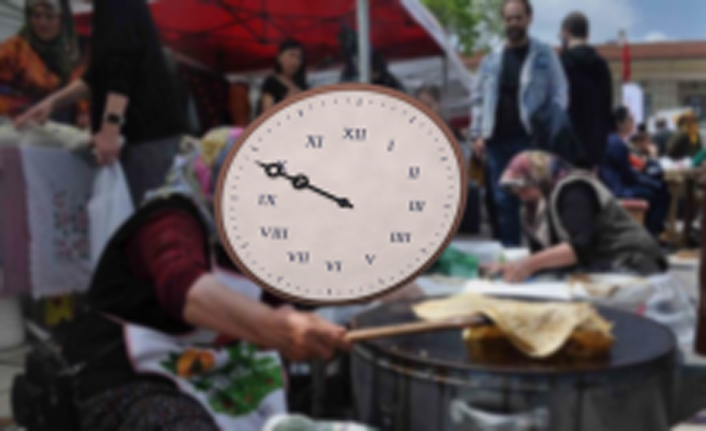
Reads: 9 h 49 min
